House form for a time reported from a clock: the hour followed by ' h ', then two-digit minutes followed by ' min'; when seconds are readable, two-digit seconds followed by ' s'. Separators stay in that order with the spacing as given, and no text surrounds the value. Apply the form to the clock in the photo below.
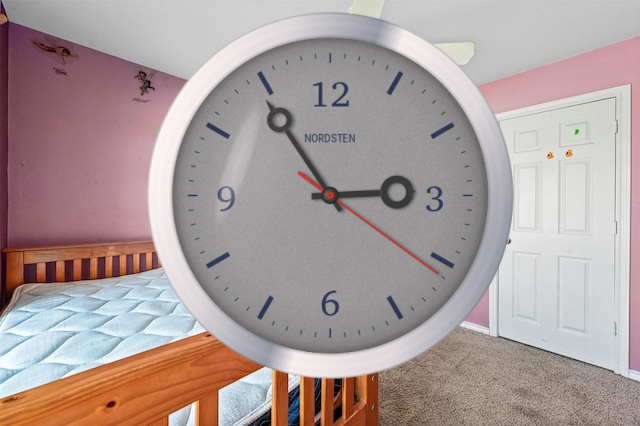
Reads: 2 h 54 min 21 s
